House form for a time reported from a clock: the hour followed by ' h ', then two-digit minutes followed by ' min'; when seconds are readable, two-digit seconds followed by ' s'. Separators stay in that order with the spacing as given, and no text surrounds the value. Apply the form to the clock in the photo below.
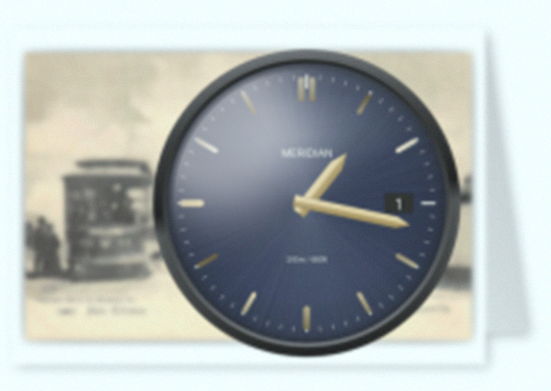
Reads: 1 h 17 min
